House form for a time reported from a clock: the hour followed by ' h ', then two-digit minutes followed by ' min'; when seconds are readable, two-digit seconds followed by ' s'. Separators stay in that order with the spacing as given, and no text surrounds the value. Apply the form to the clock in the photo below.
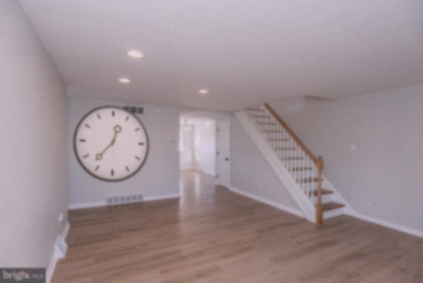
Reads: 12 h 37 min
